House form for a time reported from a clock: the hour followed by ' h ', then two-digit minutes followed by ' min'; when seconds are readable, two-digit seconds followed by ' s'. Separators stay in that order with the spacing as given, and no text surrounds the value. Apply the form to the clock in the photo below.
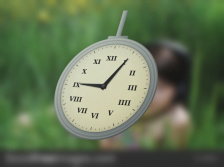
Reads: 9 h 05 min
